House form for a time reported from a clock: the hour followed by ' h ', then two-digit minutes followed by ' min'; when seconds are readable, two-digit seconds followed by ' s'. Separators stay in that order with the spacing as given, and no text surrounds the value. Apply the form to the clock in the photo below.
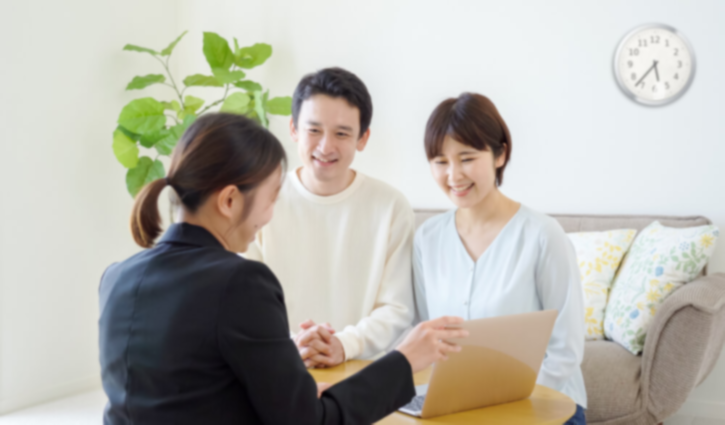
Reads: 5 h 37 min
